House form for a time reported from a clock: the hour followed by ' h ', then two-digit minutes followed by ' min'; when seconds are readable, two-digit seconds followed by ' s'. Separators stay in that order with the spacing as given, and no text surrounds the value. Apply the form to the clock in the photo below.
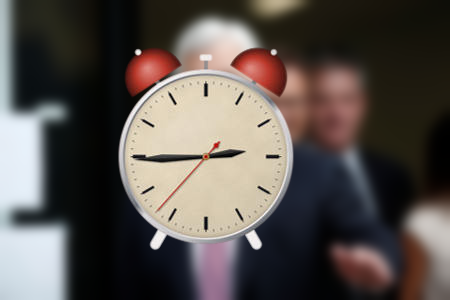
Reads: 2 h 44 min 37 s
